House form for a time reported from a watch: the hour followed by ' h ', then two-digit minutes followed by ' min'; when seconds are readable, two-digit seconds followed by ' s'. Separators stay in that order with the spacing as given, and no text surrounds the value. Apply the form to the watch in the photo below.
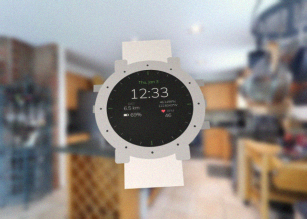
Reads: 12 h 33 min
